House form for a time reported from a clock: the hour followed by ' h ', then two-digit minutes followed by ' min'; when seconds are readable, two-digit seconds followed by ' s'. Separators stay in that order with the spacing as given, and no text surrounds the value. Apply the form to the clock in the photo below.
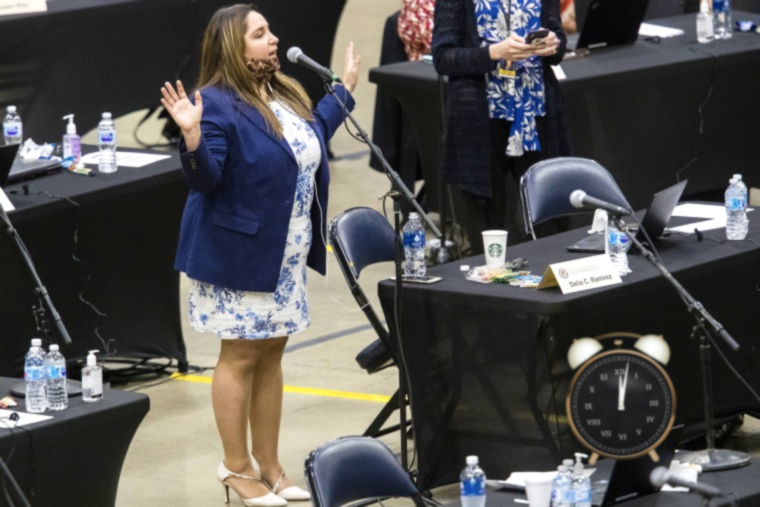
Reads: 12 h 02 min
